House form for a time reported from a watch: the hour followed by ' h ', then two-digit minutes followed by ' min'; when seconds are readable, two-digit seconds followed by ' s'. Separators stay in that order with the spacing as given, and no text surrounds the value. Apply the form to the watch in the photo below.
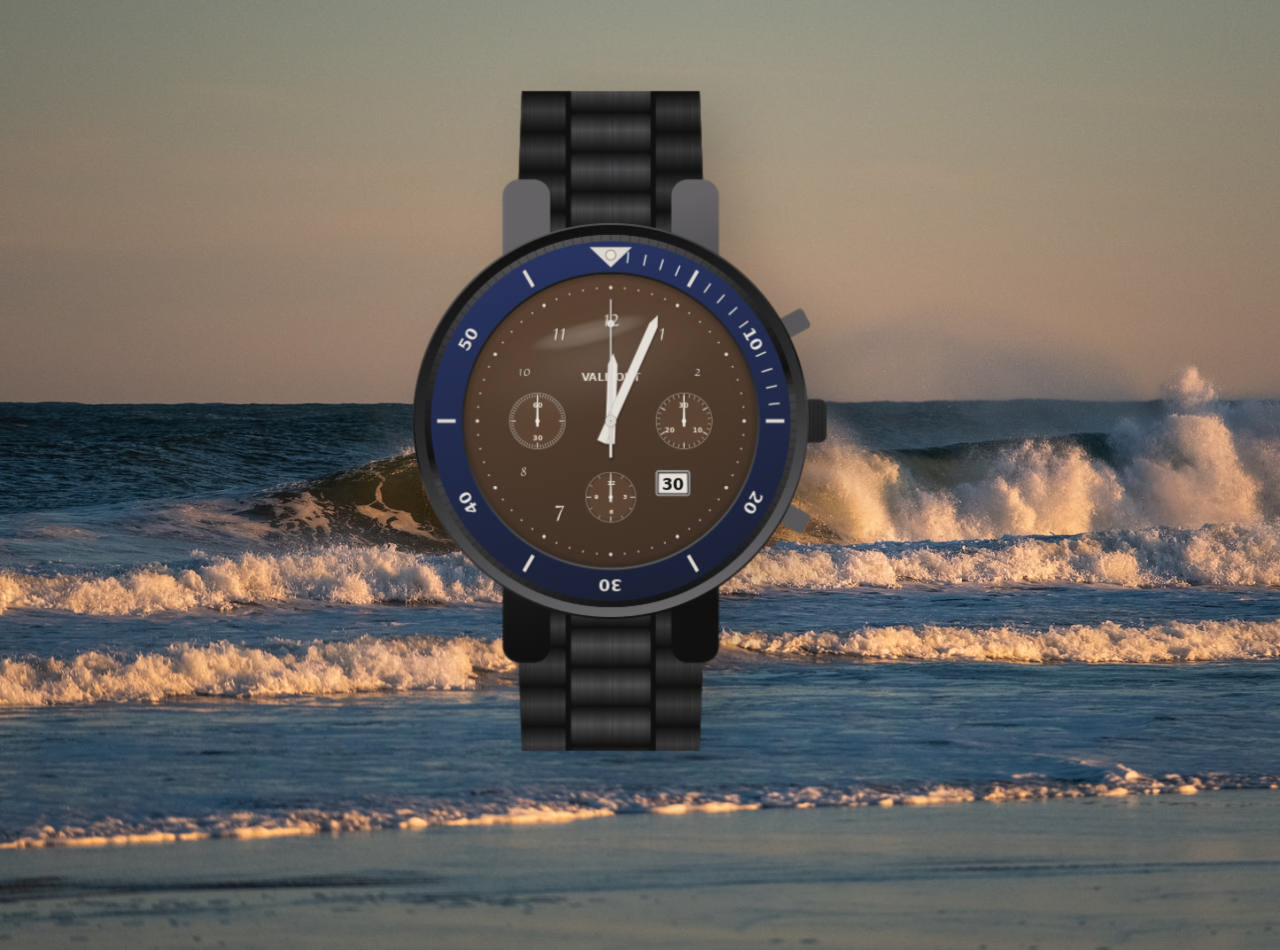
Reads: 12 h 04 min
